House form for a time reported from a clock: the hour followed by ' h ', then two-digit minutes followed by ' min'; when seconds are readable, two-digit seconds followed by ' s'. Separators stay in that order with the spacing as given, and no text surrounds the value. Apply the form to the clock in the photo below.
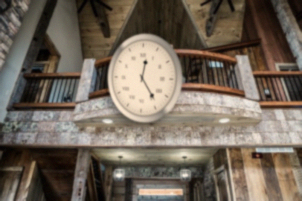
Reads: 12 h 24 min
